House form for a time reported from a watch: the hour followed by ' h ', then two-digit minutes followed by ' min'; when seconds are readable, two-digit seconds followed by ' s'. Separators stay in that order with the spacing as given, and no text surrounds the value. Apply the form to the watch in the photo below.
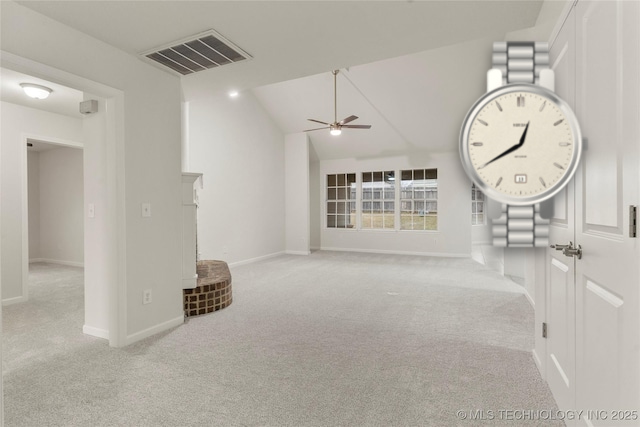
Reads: 12 h 40 min
